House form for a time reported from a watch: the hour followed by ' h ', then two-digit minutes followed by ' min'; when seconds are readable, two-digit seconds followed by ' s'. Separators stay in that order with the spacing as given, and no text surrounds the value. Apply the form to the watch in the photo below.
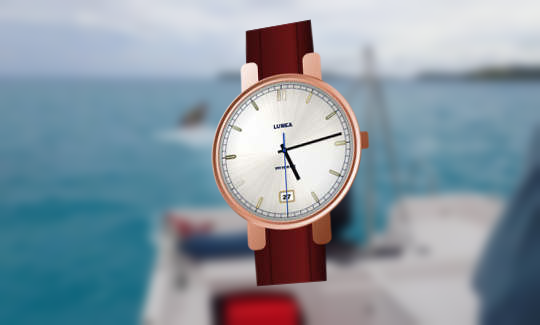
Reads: 5 h 13 min 30 s
